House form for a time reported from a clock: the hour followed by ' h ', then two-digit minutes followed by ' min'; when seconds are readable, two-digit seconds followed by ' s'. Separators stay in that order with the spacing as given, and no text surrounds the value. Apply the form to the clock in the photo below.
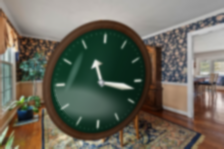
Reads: 11 h 17 min
